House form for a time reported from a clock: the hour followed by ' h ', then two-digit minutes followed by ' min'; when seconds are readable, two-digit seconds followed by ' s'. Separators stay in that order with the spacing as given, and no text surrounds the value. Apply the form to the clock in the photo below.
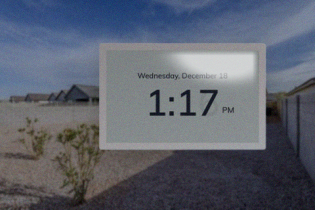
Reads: 1 h 17 min
